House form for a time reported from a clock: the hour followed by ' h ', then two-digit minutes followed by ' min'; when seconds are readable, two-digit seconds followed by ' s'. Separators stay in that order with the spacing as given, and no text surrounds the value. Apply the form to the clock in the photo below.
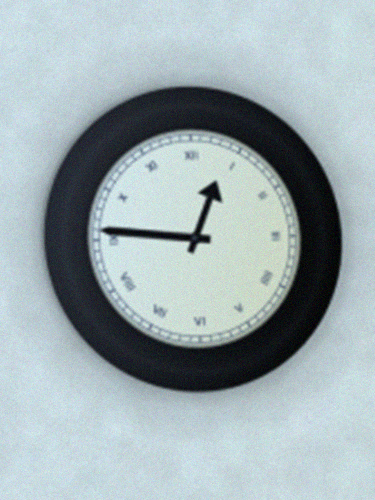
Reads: 12 h 46 min
